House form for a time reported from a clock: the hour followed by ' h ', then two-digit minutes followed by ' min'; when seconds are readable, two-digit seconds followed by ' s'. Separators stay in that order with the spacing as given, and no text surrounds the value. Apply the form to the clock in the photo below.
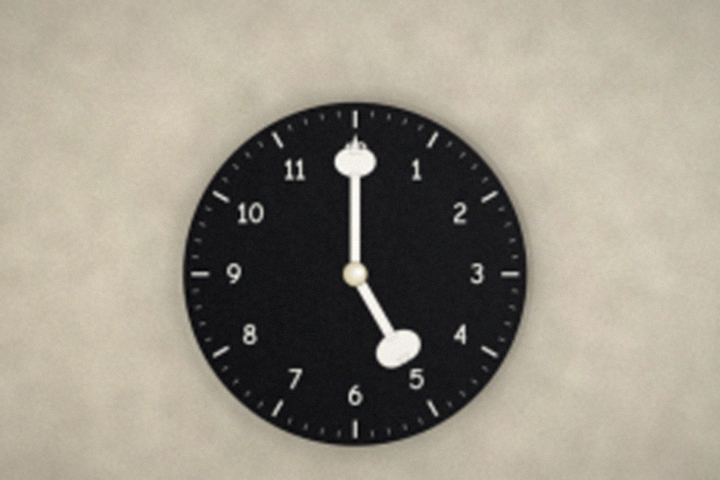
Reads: 5 h 00 min
